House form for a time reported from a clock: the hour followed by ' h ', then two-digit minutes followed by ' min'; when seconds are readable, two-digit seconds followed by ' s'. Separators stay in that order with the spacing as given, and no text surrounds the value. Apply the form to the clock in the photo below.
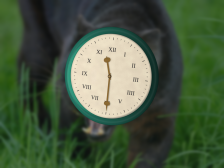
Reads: 11 h 30 min
